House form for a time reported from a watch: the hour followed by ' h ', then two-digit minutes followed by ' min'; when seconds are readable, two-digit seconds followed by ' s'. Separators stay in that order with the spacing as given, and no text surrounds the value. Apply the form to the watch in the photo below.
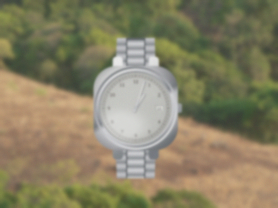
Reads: 1 h 03 min
